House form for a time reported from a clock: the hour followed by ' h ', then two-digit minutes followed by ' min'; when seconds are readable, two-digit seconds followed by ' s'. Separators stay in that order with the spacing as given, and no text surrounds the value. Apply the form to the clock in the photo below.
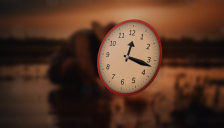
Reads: 12 h 17 min
